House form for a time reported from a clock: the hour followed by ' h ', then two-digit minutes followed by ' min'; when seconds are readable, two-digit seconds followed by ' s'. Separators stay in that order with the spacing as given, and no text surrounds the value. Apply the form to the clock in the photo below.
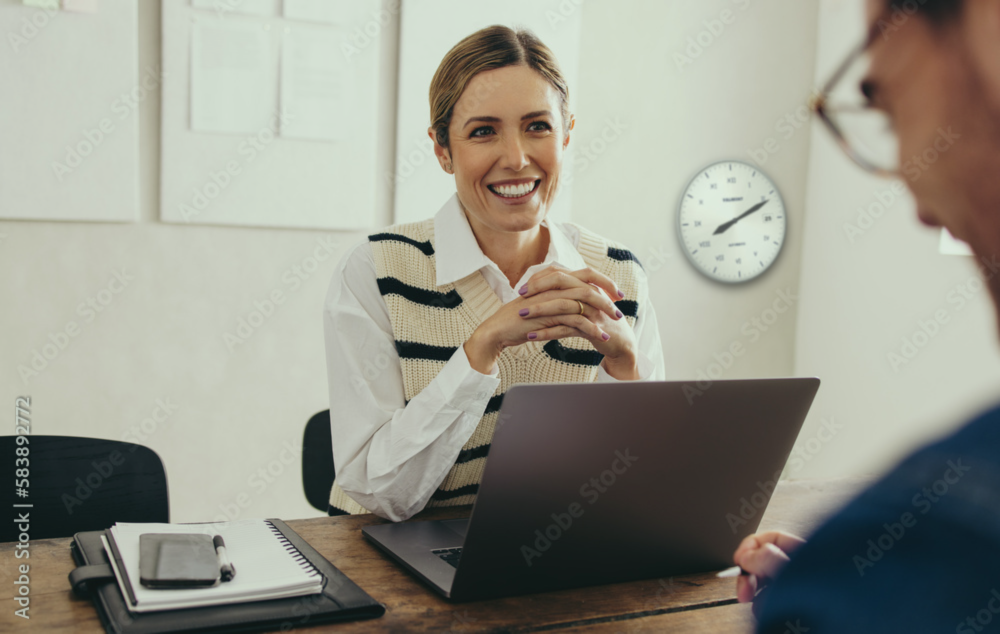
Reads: 8 h 11 min
